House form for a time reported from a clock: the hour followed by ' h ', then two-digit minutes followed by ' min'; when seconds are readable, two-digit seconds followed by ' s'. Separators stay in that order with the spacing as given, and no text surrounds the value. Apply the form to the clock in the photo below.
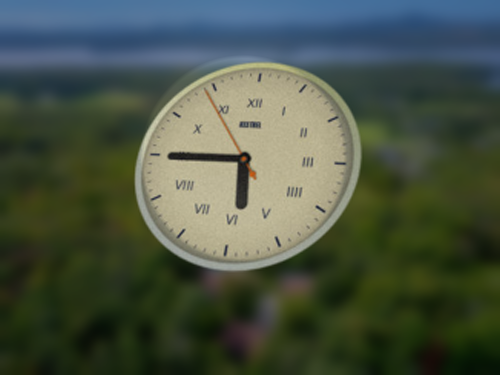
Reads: 5 h 44 min 54 s
